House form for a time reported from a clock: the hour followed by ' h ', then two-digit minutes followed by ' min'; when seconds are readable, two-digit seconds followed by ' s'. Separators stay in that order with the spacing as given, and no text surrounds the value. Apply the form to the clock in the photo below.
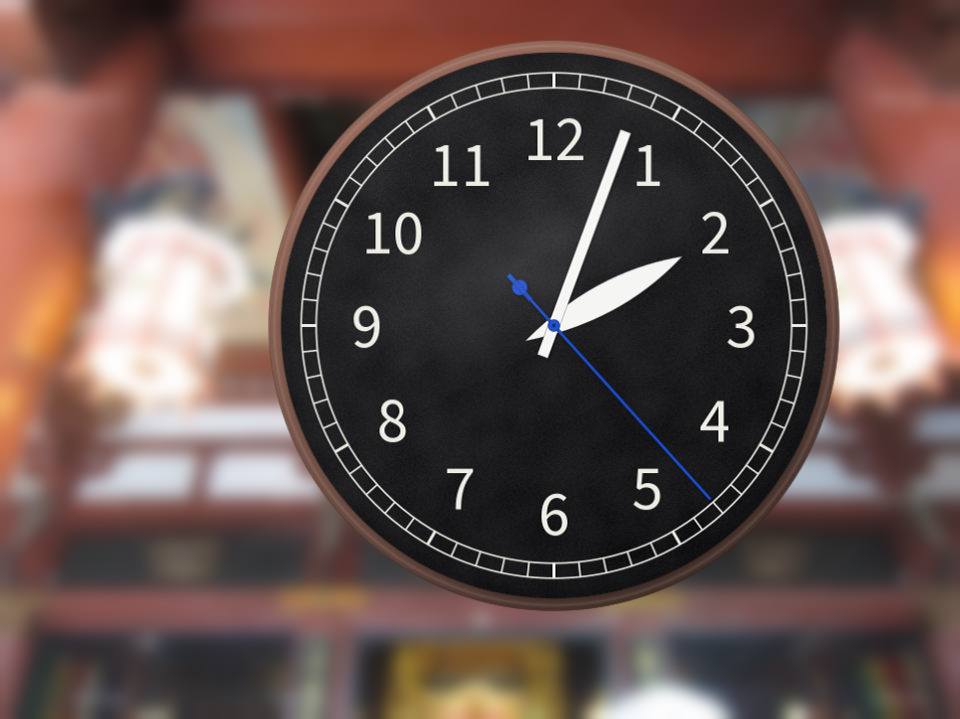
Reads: 2 h 03 min 23 s
